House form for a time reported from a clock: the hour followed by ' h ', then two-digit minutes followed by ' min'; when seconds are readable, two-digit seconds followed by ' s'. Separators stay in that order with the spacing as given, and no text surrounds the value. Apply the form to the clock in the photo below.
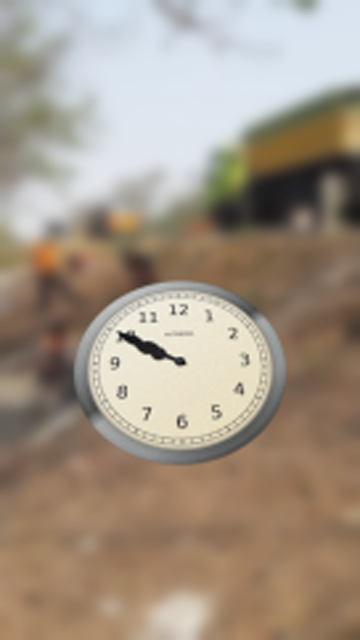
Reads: 9 h 50 min
